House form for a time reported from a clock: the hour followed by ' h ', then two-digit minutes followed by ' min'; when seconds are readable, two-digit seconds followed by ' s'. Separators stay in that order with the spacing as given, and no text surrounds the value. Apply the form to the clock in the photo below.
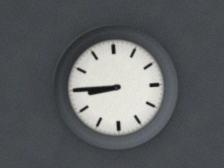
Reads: 8 h 45 min
